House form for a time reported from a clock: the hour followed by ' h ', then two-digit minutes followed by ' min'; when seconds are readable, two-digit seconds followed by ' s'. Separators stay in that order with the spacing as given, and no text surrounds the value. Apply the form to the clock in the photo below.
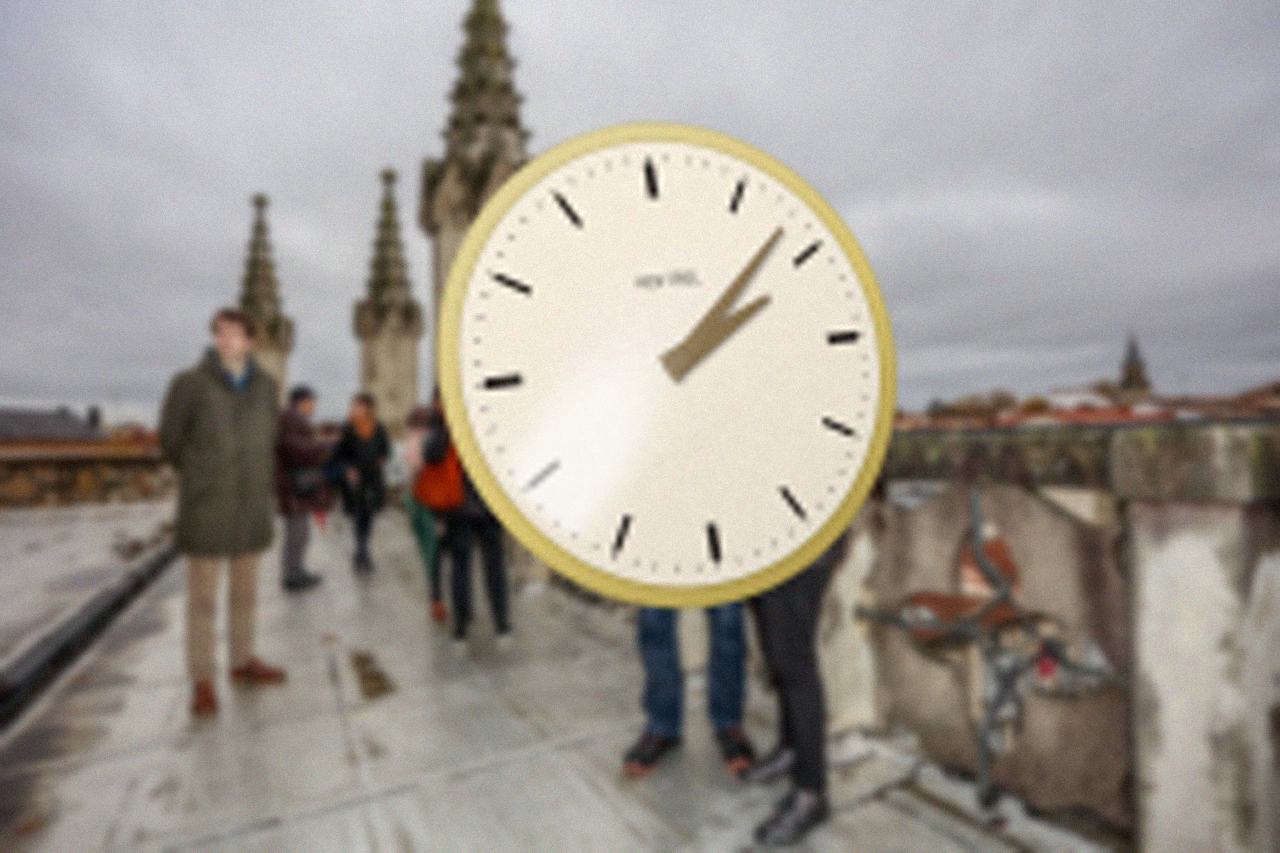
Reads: 2 h 08 min
